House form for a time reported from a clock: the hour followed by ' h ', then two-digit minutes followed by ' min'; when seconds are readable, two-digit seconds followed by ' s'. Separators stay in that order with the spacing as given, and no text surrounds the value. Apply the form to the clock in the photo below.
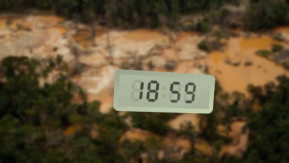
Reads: 18 h 59 min
